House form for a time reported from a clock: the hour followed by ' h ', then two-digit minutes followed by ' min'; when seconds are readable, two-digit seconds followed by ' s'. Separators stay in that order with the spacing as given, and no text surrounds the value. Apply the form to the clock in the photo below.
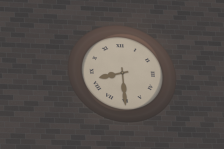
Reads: 8 h 30 min
